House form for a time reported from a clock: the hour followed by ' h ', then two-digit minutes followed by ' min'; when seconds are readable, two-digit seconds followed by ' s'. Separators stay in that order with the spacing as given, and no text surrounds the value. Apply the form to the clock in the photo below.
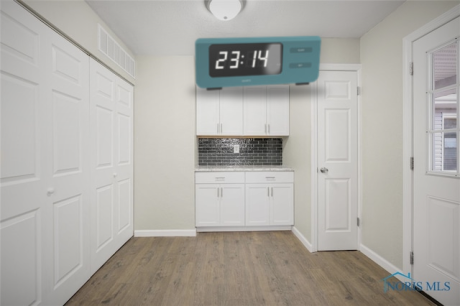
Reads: 23 h 14 min
